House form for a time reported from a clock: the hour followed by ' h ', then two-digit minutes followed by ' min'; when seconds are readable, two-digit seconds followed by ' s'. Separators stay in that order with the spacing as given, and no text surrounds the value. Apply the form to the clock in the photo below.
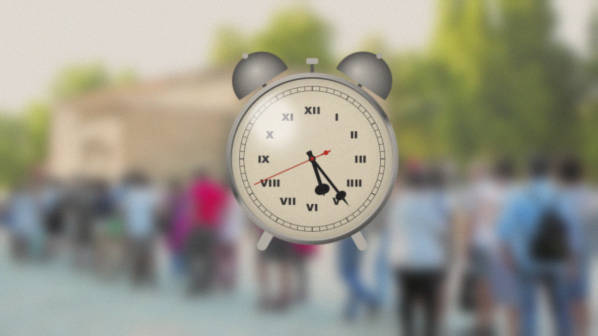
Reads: 5 h 23 min 41 s
